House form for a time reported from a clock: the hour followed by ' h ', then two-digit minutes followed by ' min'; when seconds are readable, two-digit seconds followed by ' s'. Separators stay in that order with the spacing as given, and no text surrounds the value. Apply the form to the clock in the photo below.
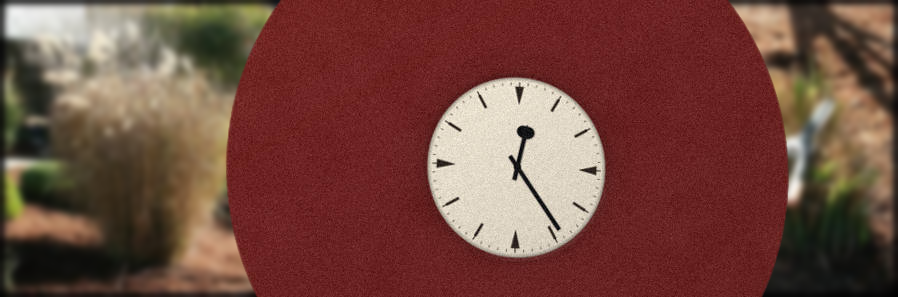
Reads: 12 h 24 min
